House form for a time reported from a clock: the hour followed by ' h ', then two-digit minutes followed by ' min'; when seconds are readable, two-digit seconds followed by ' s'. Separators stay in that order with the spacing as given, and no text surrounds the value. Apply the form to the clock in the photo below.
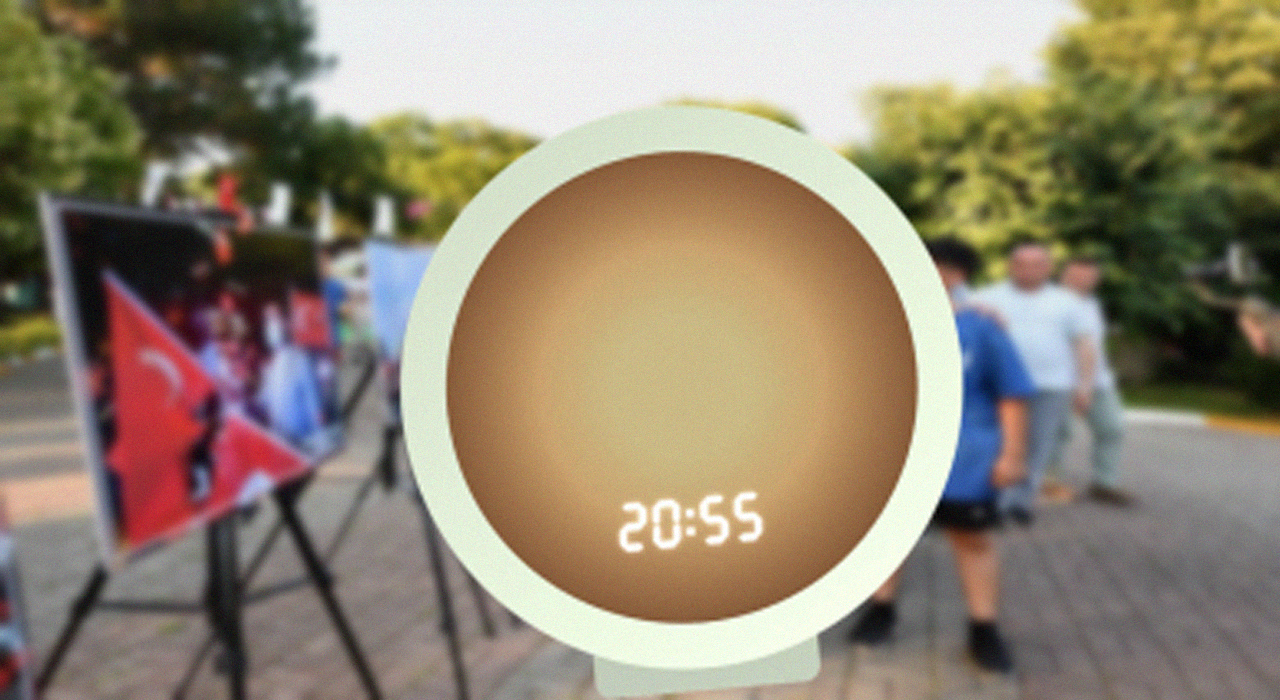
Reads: 20 h 55 min
